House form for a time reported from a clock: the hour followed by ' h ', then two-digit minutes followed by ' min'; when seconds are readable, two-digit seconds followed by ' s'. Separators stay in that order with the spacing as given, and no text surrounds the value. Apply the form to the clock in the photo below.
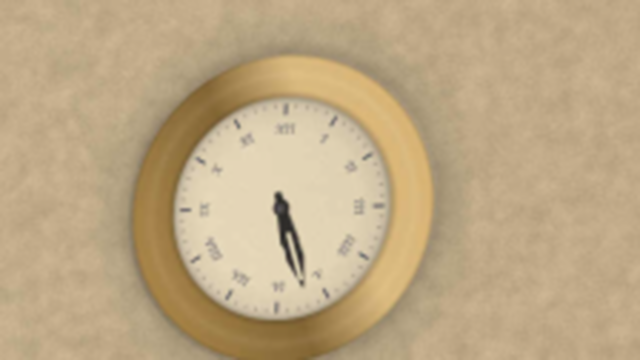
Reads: 5 h 27 min
